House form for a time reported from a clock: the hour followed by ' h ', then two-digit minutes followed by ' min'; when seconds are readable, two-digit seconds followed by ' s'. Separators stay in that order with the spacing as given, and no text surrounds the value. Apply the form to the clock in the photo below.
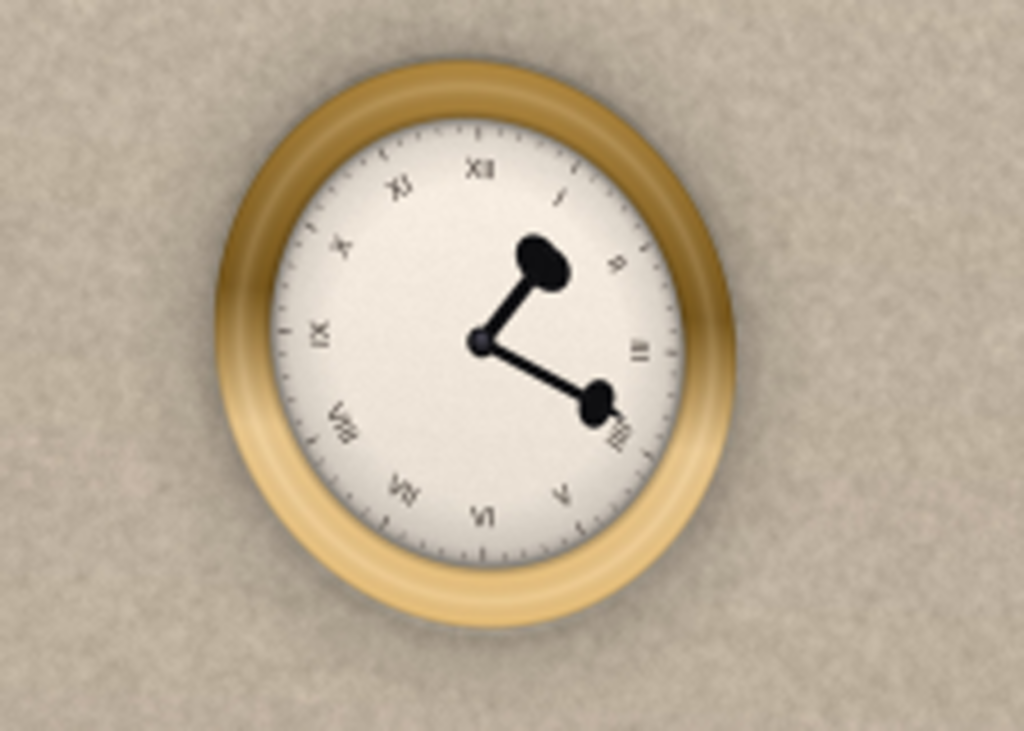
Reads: 1 h 19 min
